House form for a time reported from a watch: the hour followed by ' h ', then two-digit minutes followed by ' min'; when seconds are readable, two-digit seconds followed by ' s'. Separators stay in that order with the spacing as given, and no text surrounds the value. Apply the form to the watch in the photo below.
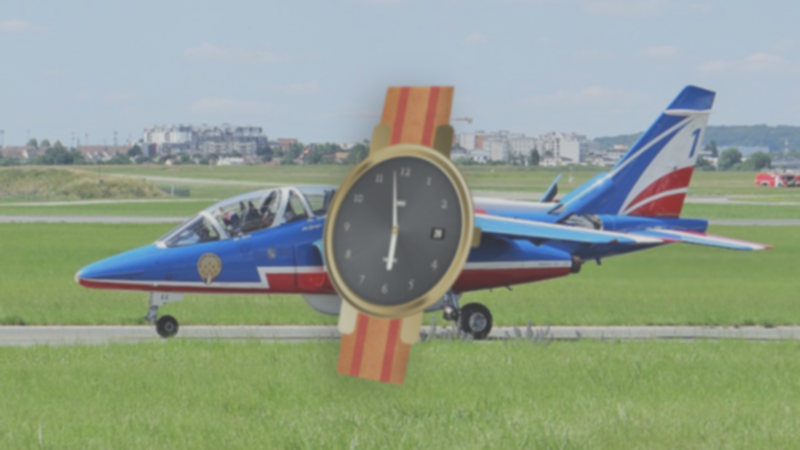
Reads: 5 h 58 min
